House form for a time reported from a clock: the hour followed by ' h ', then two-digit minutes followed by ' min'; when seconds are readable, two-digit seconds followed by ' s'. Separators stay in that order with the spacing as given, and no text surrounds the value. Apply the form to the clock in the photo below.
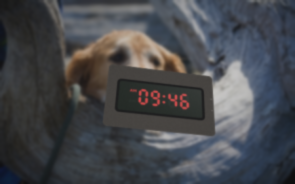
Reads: 9 h 46 min
